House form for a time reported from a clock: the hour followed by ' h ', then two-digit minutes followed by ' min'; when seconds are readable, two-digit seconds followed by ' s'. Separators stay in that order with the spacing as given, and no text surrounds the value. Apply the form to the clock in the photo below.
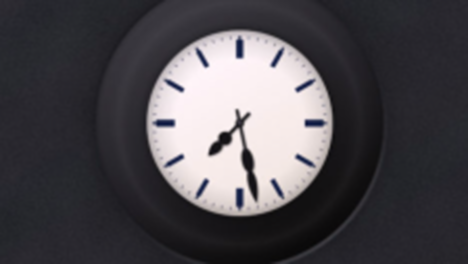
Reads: 7 h 28 min
